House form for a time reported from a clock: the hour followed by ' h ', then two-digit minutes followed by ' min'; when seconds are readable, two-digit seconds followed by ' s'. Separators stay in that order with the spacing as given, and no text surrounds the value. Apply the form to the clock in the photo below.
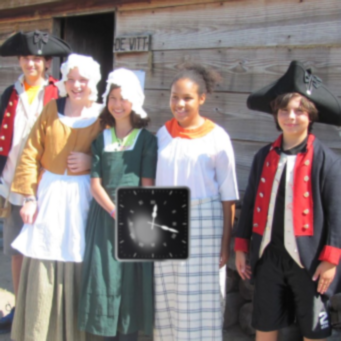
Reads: 12 h 18 min
